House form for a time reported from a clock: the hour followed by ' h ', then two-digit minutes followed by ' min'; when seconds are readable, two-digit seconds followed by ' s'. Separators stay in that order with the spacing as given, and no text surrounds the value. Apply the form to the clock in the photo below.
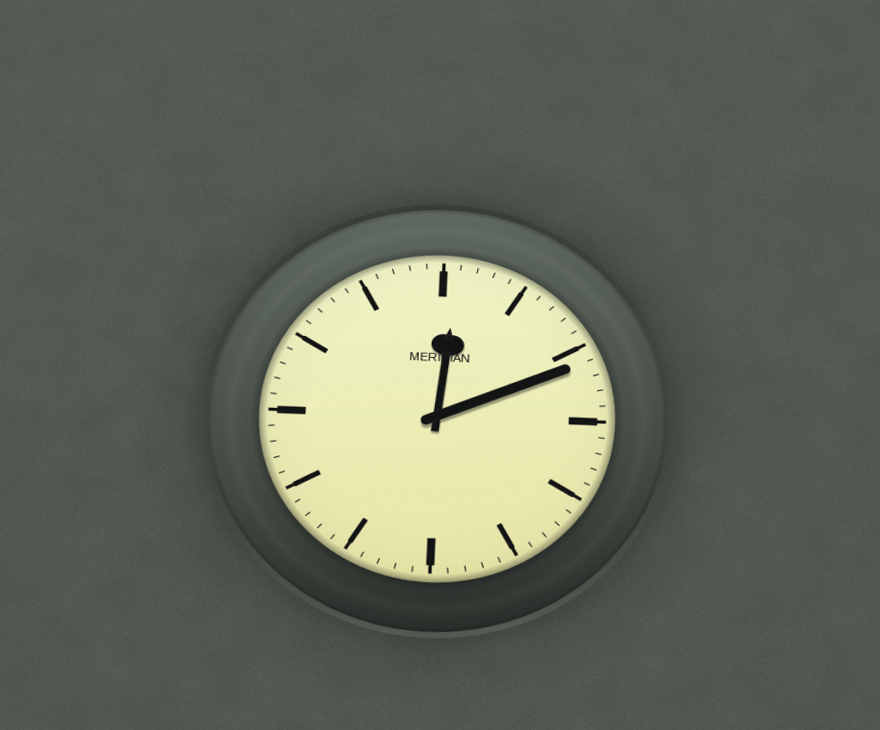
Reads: 12 h 11 min
